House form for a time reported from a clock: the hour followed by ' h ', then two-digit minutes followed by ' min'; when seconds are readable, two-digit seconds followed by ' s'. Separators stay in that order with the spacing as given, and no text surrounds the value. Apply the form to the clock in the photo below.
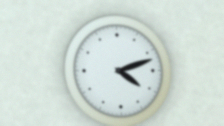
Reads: 4 h 12 min
